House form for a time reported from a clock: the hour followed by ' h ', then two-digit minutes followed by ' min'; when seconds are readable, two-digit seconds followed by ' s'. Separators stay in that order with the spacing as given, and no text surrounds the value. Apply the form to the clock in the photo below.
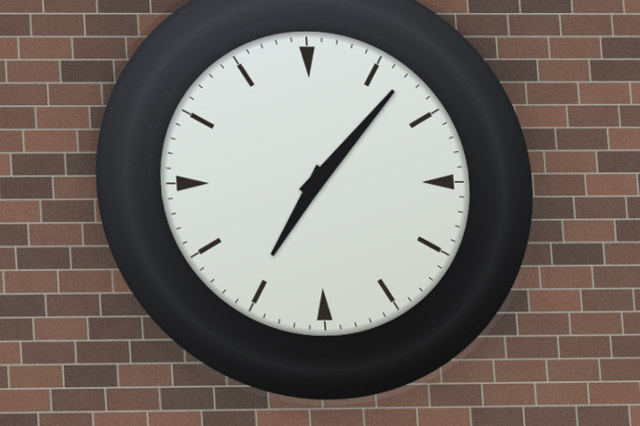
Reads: 7 h 07 min
